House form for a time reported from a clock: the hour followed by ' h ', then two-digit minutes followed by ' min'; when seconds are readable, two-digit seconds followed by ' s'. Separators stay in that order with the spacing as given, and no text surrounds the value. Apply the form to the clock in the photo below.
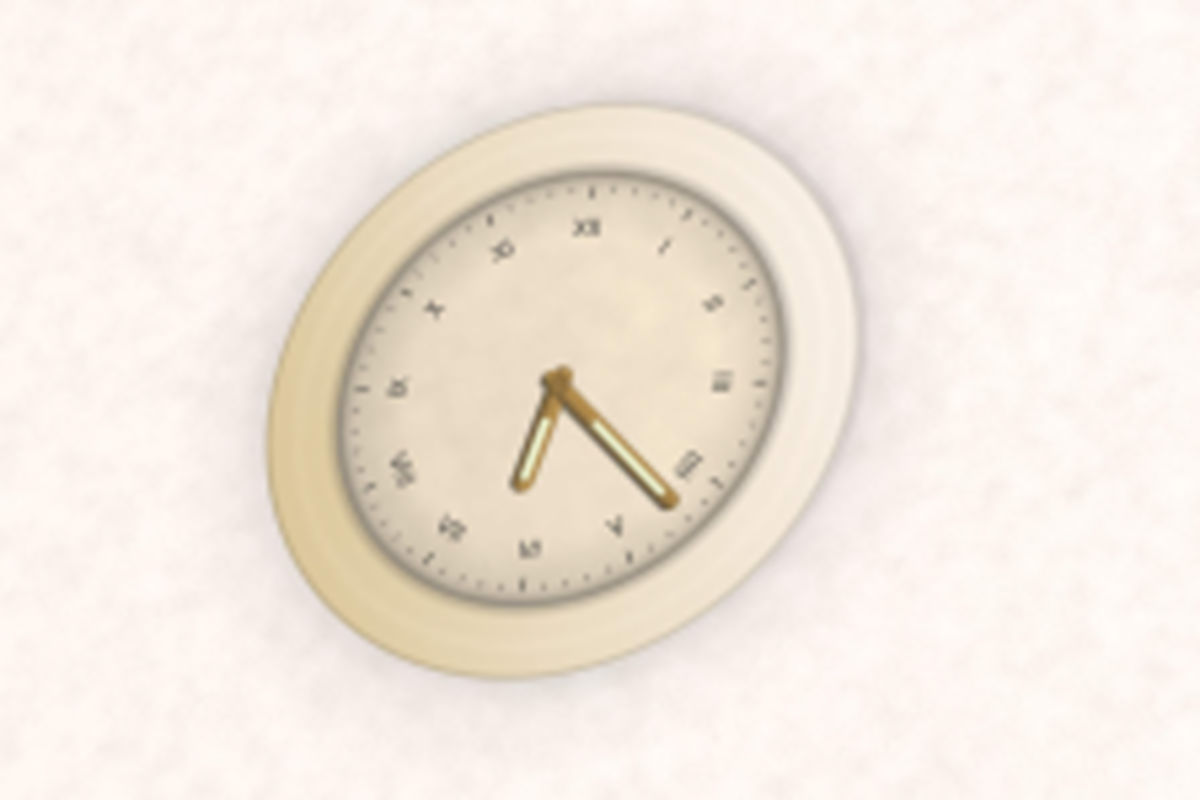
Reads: 6 h 22 min
